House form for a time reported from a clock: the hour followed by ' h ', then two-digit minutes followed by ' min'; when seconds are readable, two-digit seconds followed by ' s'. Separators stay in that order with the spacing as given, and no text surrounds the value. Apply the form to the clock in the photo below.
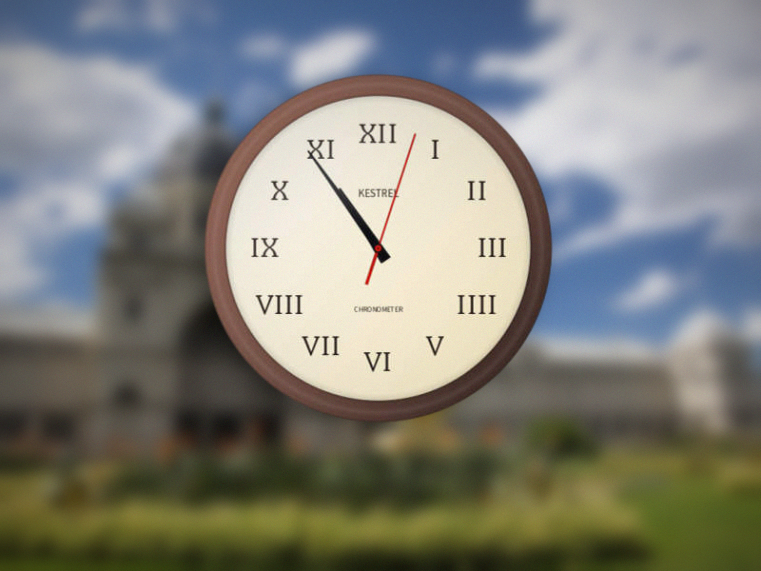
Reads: 10 h 54 min 03 s
